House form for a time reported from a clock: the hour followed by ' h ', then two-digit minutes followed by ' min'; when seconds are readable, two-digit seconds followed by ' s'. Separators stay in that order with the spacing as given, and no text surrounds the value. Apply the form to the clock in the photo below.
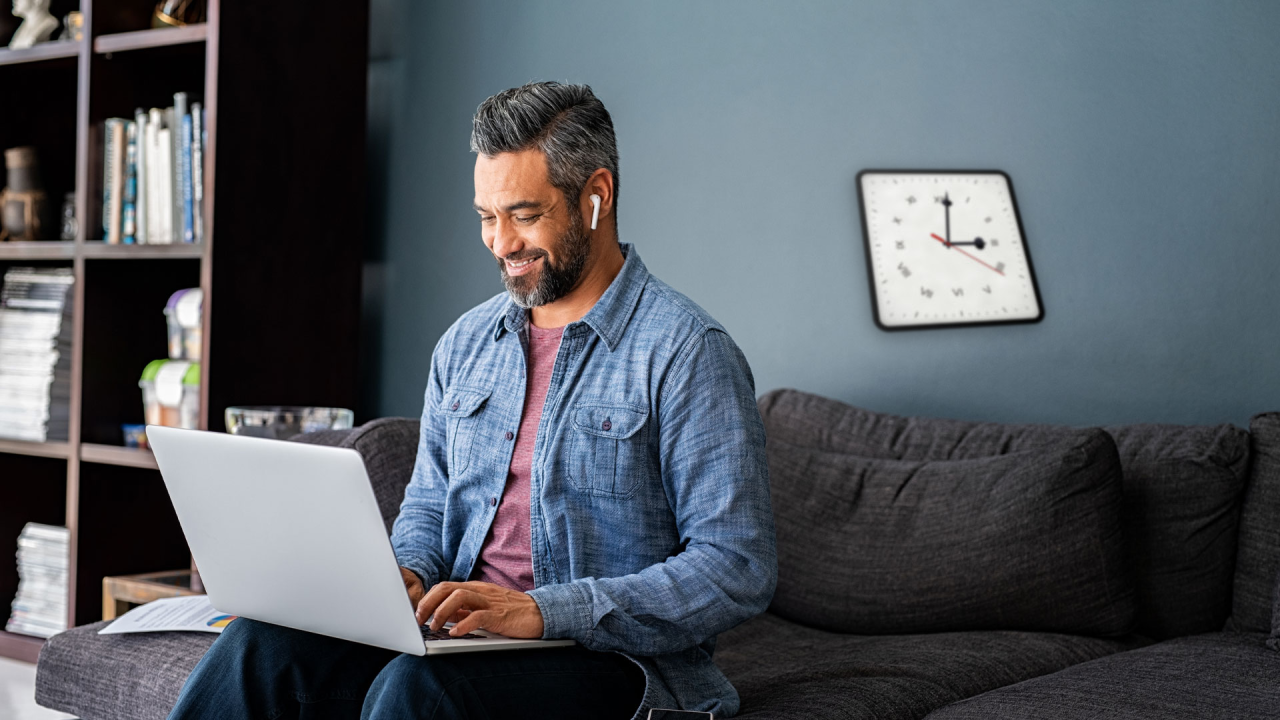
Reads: 3 h 01 min 21 s
